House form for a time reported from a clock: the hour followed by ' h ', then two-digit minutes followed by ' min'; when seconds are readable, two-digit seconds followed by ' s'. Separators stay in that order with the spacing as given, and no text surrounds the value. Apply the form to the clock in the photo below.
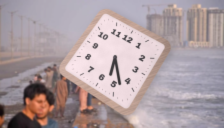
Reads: 5 h 23 min
